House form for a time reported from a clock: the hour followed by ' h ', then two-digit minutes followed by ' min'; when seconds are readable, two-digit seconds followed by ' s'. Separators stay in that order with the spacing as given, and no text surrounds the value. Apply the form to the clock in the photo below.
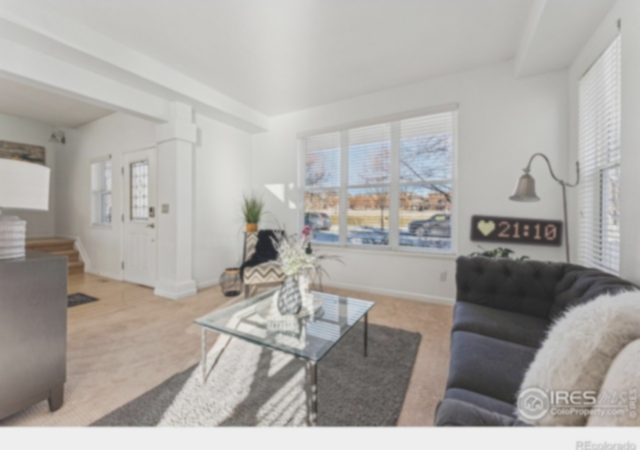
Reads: 21 h 10 min
